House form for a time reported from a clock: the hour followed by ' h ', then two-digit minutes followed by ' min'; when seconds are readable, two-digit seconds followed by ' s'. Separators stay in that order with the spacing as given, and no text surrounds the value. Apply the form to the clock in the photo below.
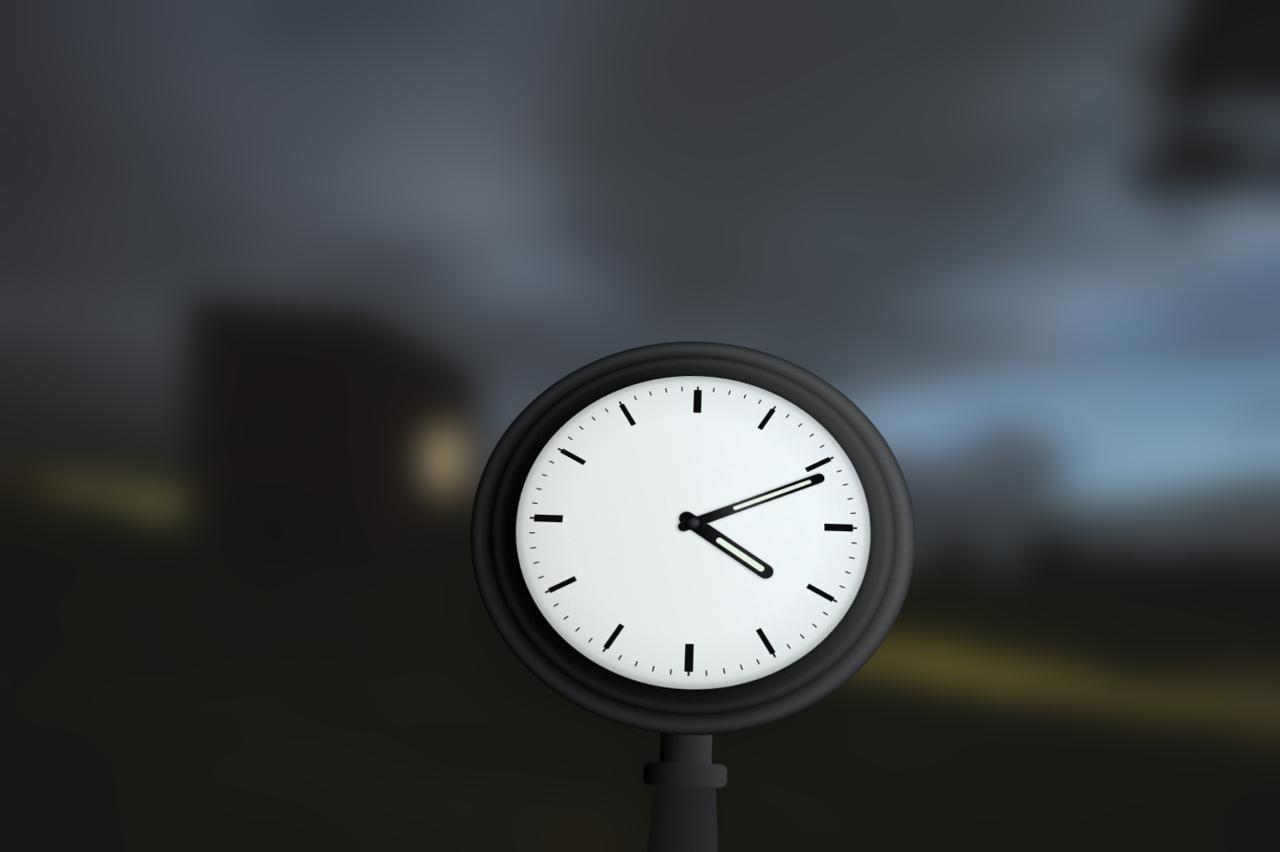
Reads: 4 h 11 min
